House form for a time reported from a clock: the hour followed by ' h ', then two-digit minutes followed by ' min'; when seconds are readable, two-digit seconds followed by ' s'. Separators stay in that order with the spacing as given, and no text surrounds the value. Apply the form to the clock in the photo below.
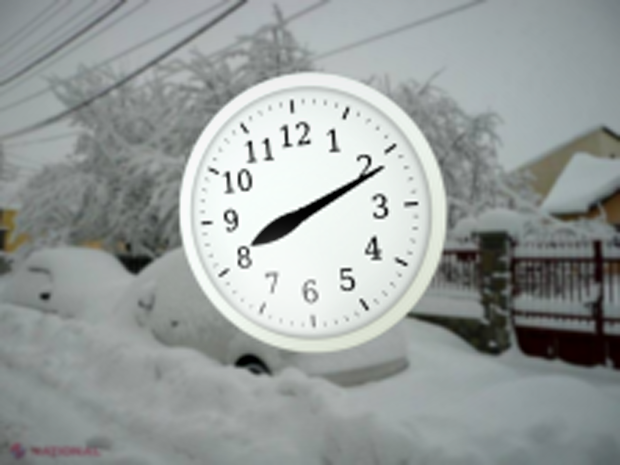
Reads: 8 h 11 min
